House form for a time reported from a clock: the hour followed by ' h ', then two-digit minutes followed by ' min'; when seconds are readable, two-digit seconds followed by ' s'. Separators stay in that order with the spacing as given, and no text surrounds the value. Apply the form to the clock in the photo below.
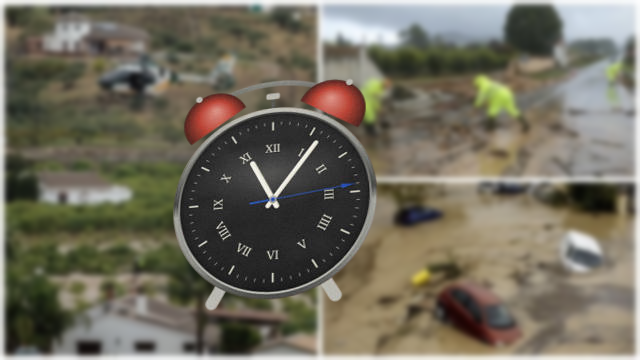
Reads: 11 h 06 min 14 s
